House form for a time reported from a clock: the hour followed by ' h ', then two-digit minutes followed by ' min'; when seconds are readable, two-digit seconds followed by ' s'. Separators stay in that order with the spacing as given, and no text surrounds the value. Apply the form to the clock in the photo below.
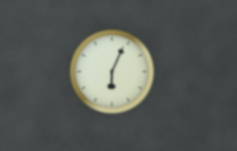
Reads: 6 h 04 min
